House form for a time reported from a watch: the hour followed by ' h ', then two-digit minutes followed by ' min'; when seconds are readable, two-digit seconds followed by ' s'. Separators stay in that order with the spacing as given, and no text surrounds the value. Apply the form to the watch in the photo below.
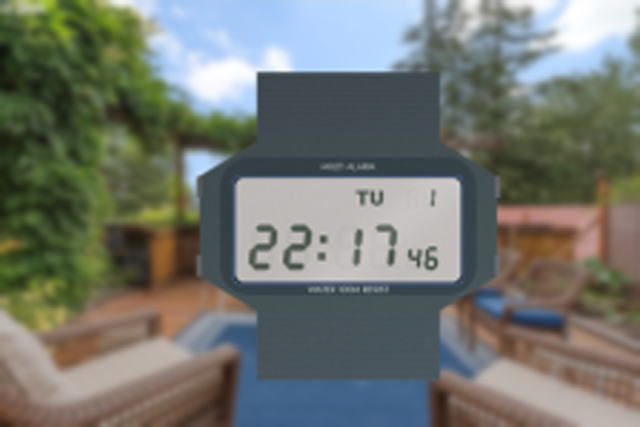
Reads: 22 h 17 min 46 s
